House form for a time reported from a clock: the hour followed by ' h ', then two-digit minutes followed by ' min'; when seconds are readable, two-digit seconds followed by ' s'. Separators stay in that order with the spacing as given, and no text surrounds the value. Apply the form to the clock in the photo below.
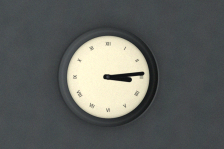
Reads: 3 h 14 min
